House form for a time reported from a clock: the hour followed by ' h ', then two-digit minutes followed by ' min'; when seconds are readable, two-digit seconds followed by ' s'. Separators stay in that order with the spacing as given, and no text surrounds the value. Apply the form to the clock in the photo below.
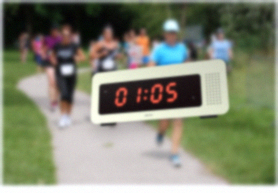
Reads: 1 h 05 min
